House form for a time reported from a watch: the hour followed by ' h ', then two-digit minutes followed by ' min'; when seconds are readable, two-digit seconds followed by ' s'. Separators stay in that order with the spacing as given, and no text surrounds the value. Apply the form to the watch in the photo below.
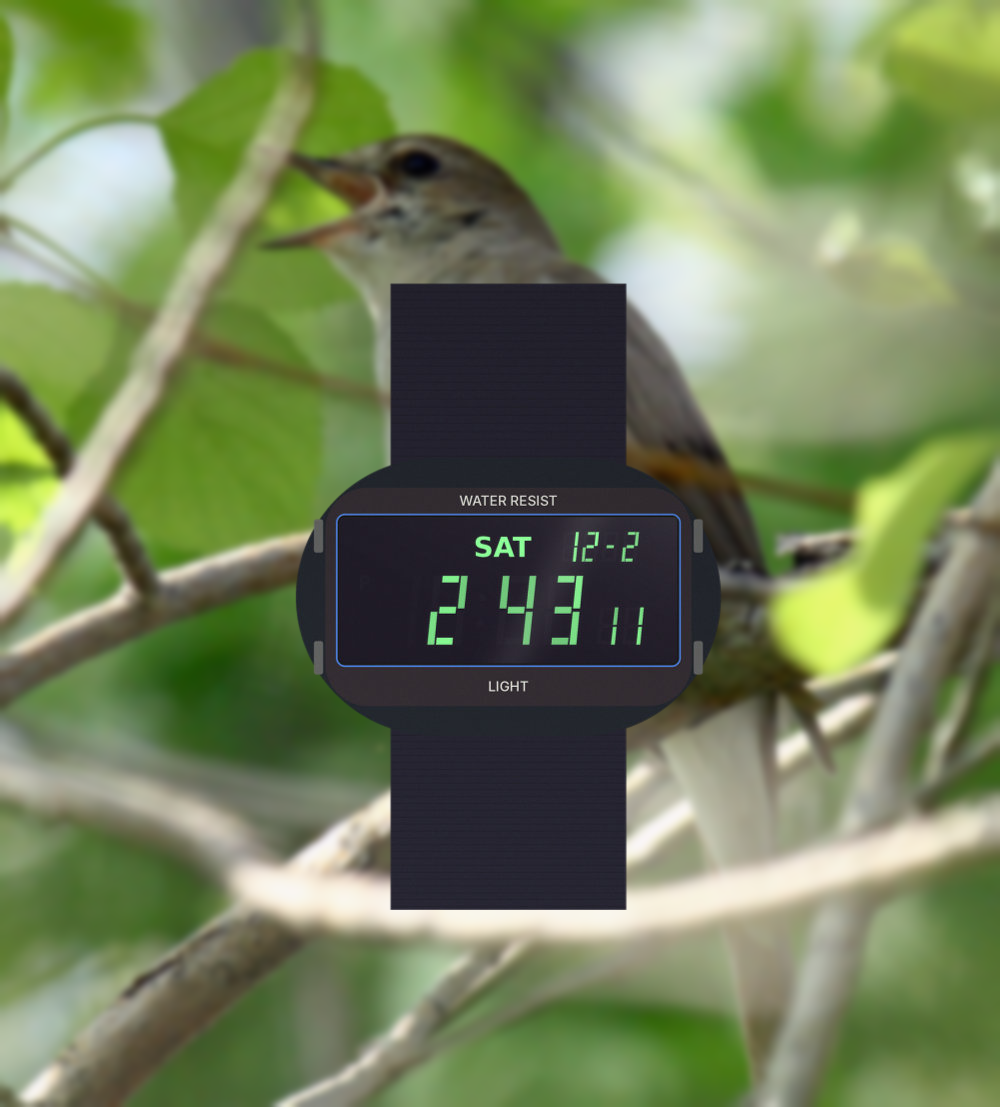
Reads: 2 h 43 min 11 s
